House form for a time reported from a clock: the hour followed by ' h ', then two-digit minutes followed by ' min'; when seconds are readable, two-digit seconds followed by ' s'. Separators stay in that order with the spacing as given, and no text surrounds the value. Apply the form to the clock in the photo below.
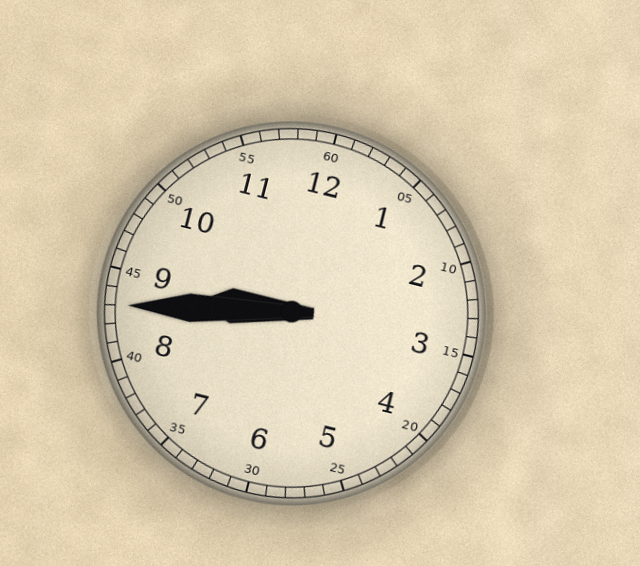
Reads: 8 h 43 min
